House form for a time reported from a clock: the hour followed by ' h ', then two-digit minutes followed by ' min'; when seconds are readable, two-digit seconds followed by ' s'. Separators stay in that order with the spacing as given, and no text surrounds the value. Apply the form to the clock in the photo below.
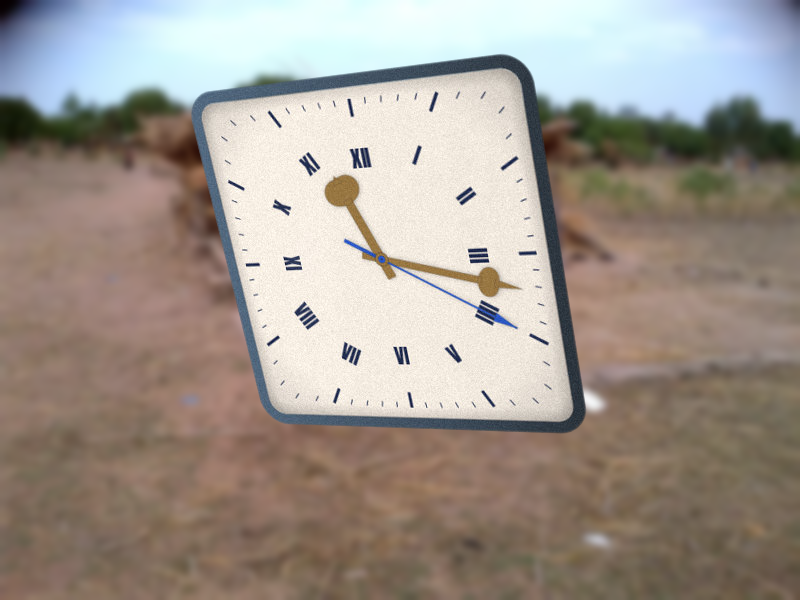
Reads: 11 h 17 min 20 s
